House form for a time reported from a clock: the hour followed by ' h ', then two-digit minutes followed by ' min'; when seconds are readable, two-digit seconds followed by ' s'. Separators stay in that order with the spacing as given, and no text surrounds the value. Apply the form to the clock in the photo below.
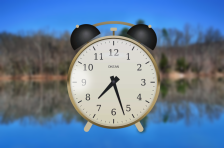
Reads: 7 h 27 min
